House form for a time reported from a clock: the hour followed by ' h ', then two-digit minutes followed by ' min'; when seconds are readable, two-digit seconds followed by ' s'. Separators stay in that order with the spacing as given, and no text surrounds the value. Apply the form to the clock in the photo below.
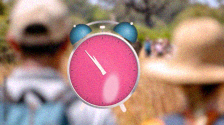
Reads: 10 h 53 min
